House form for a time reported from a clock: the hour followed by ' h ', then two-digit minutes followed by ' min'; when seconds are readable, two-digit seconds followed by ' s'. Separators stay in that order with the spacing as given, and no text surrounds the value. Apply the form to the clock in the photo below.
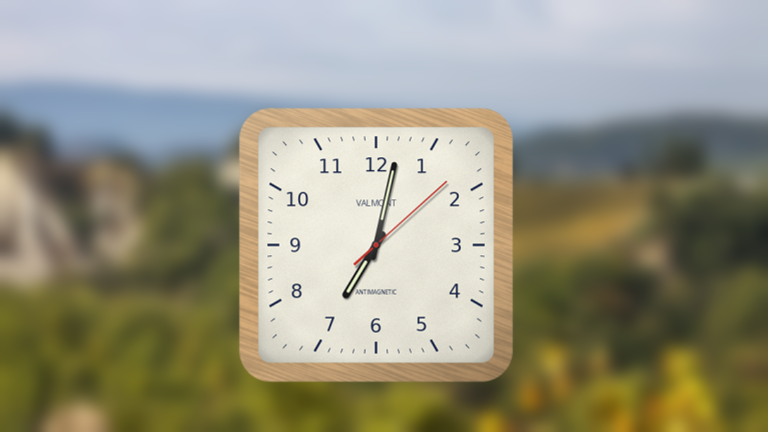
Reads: 7 h 02 min 08 s
